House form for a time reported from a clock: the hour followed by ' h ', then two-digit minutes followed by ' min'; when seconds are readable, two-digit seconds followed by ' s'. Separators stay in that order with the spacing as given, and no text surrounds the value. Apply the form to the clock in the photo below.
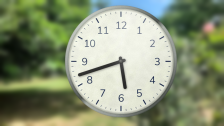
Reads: 5 h 42 min
